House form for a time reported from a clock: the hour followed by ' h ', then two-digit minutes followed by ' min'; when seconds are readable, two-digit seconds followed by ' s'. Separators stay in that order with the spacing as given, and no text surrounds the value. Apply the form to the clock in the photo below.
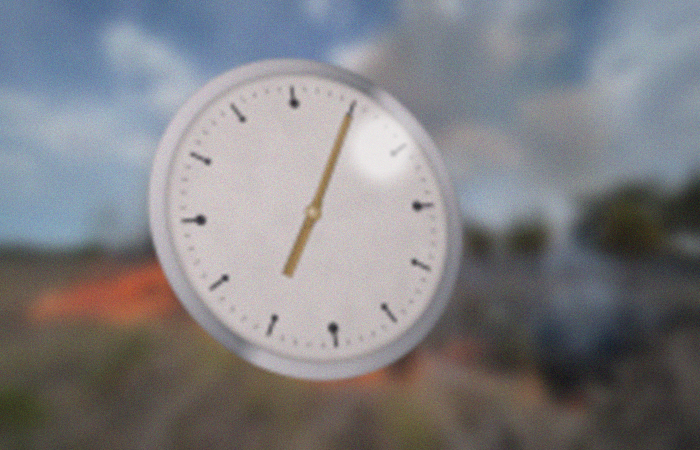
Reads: 7 h 05 min
